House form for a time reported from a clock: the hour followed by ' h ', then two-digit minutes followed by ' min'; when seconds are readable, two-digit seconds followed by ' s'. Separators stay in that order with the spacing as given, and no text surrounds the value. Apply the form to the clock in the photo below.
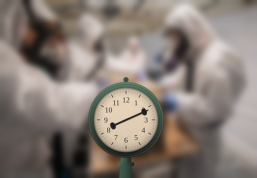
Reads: 8 h 11 min
